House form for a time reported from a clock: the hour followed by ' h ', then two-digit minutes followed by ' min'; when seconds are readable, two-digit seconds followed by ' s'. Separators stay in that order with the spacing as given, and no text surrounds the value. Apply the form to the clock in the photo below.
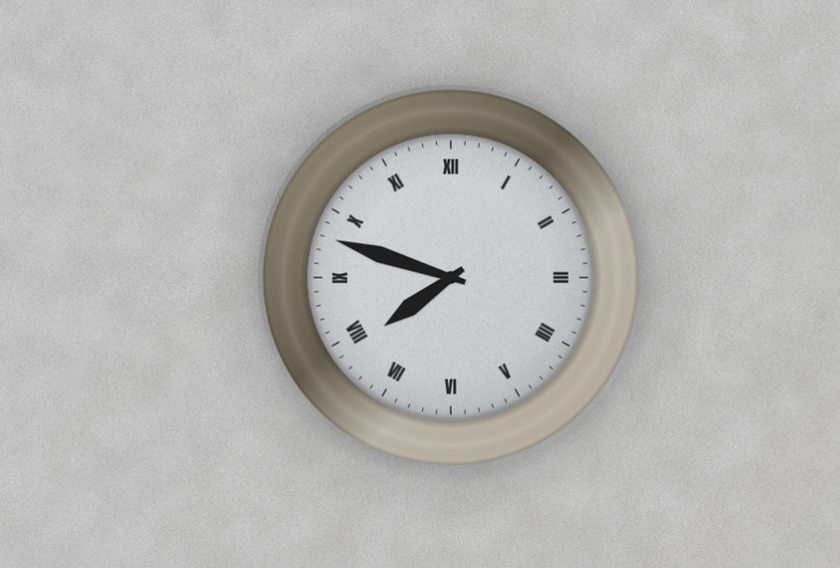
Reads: 7 h 48 min
